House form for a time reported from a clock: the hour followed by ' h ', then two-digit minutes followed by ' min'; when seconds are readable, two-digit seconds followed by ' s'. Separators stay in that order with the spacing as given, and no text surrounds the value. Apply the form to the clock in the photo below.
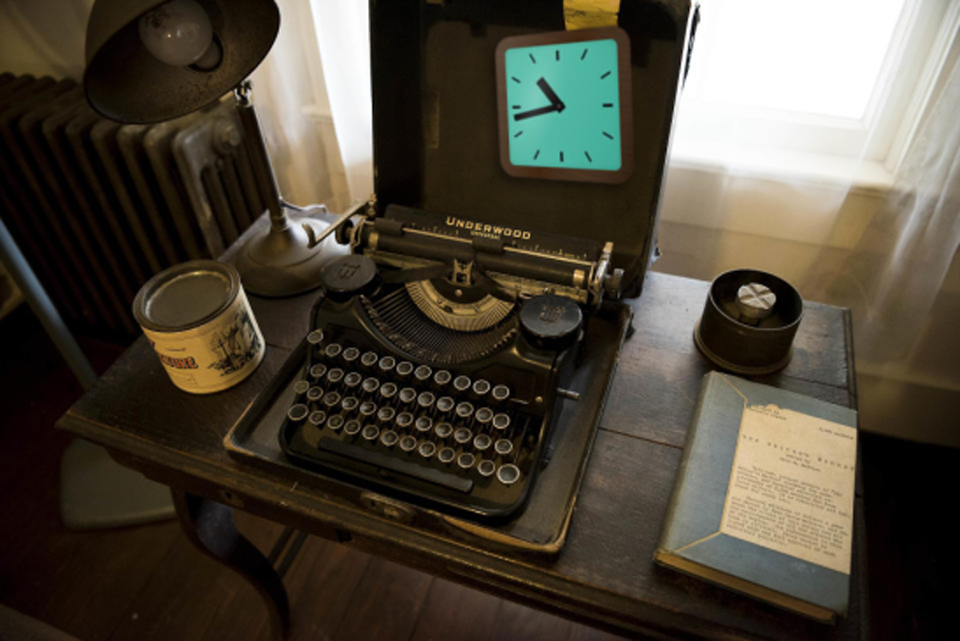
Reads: 10 h 43 min
